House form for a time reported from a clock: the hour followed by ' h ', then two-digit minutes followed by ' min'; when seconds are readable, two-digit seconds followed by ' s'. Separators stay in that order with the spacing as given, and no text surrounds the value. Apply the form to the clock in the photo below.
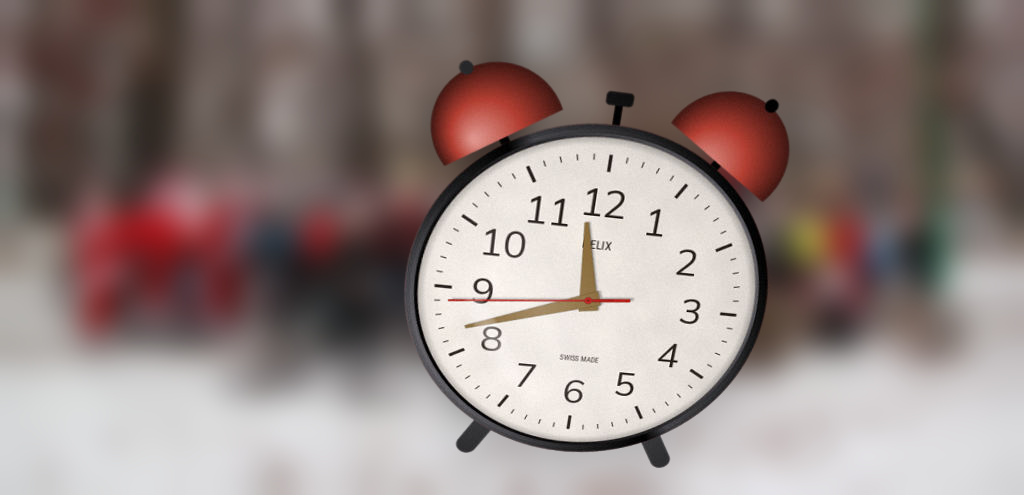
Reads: 11 h 41 min 44 s
